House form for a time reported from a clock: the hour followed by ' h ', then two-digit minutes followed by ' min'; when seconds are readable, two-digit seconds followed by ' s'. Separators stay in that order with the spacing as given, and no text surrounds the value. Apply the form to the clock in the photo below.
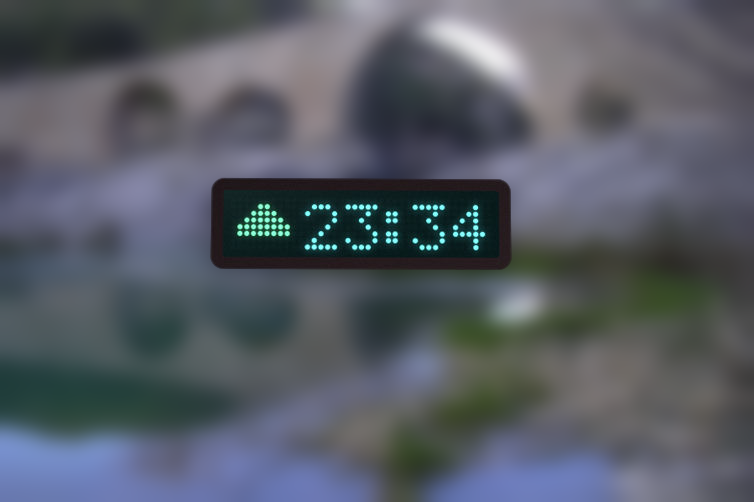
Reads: 23 h 34 min
